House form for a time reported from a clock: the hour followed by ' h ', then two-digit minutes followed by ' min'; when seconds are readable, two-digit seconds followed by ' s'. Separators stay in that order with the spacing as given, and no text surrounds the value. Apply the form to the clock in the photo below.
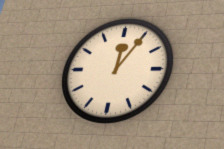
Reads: 12 h 05 min
